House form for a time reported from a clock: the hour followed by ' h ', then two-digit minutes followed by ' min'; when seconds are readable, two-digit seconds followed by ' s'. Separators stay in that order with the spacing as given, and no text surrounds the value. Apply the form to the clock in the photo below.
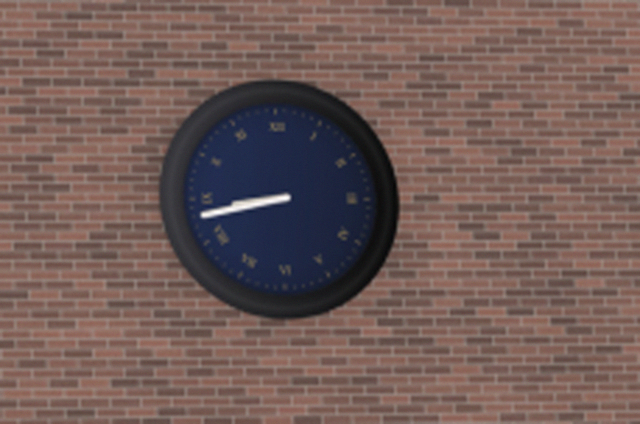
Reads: 8 h 43 min
